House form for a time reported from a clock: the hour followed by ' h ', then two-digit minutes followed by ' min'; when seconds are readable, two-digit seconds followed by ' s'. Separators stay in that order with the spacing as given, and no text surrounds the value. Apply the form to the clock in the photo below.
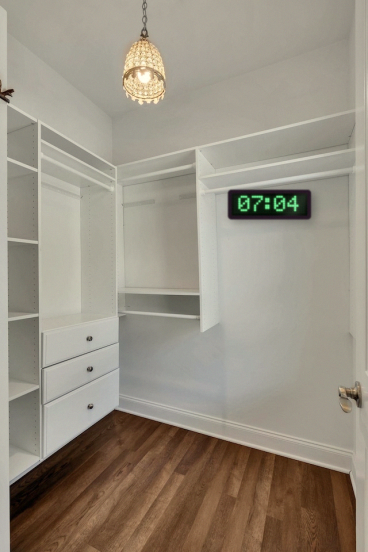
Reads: 7 h 04 min
